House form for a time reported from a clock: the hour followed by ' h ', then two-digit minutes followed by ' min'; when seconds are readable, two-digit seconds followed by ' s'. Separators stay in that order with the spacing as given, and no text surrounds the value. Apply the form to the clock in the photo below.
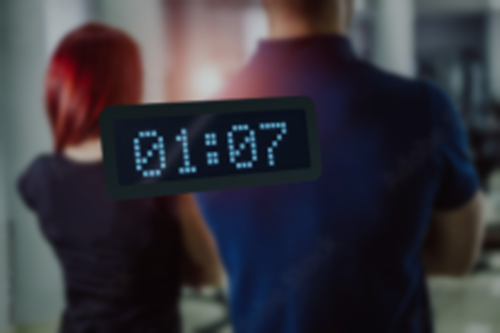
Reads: 1 h 07 min
